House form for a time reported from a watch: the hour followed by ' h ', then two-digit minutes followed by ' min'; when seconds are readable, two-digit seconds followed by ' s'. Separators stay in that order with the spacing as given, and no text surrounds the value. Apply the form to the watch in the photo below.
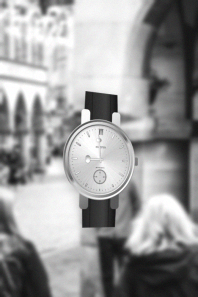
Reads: 8 h 59 min
